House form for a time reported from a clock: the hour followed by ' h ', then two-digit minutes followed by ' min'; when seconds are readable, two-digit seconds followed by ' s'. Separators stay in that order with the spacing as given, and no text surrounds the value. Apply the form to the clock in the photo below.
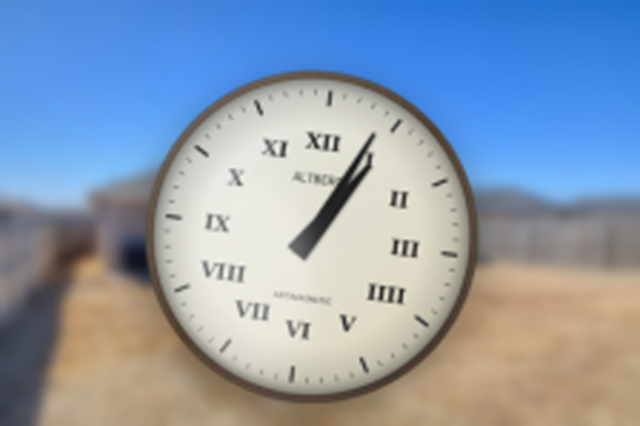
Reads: 1 h 04 min
